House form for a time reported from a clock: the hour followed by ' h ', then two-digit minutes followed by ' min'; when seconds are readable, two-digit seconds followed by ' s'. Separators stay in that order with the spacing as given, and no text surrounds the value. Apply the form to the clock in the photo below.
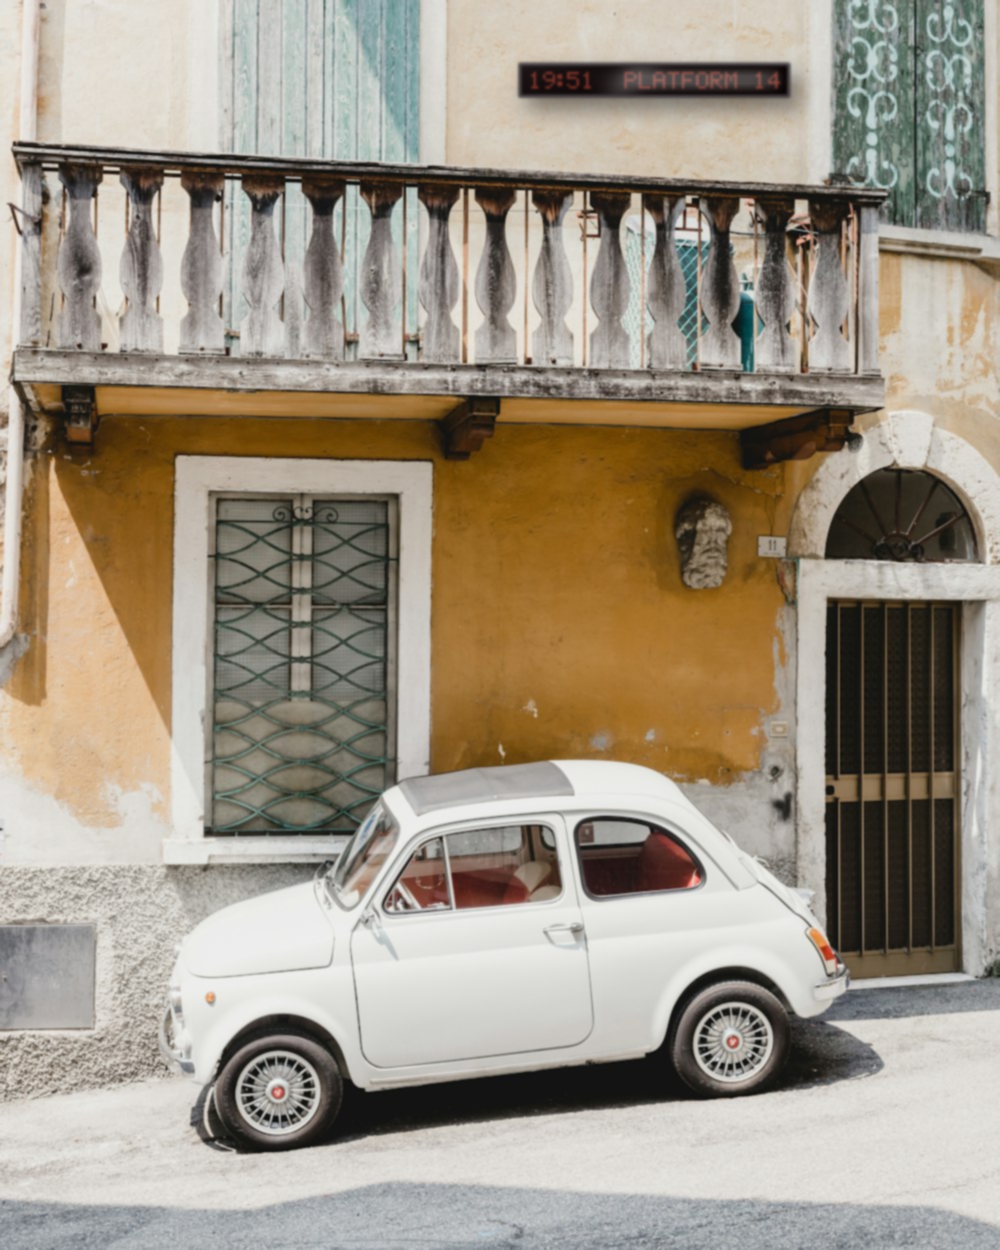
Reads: 19 h 51 min
